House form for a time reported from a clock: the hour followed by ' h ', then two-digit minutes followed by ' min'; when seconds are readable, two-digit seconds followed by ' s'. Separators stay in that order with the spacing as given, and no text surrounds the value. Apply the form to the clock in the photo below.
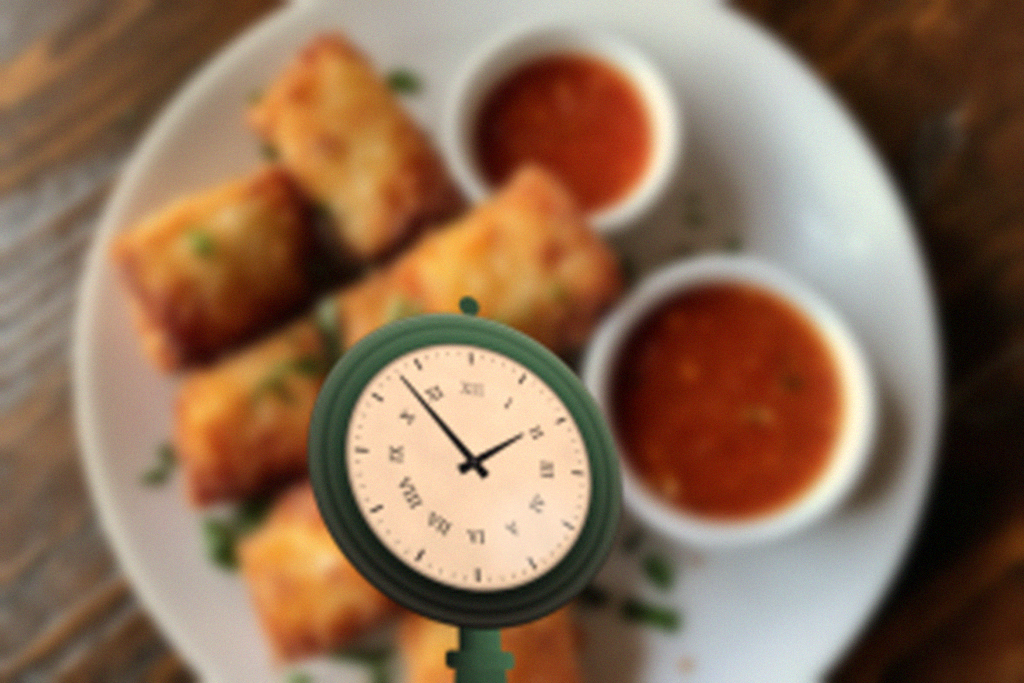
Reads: 1 h 53 min
